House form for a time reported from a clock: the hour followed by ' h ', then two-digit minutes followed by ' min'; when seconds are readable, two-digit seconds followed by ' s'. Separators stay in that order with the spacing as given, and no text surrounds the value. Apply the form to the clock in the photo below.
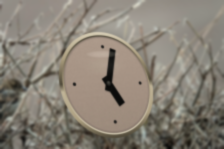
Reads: 5 h 03 min
